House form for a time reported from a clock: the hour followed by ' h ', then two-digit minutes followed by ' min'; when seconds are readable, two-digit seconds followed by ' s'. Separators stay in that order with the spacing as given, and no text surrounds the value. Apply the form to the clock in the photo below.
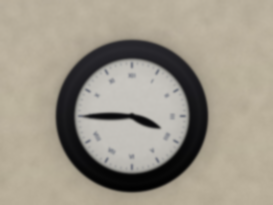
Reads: 3 h 45 min
